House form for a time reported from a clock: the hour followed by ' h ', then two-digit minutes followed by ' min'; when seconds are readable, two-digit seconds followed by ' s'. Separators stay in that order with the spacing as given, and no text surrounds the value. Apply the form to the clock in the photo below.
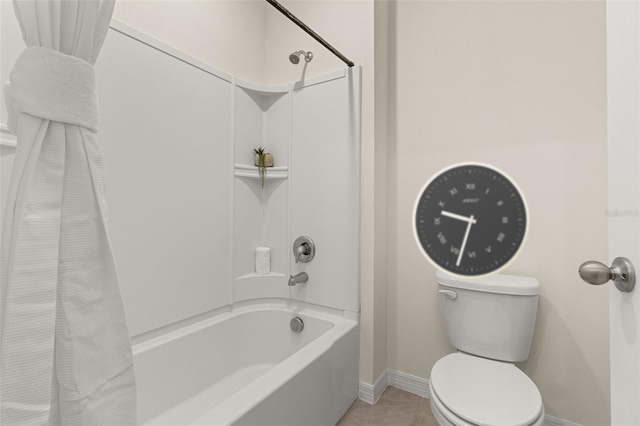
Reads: 9 h 33 min
